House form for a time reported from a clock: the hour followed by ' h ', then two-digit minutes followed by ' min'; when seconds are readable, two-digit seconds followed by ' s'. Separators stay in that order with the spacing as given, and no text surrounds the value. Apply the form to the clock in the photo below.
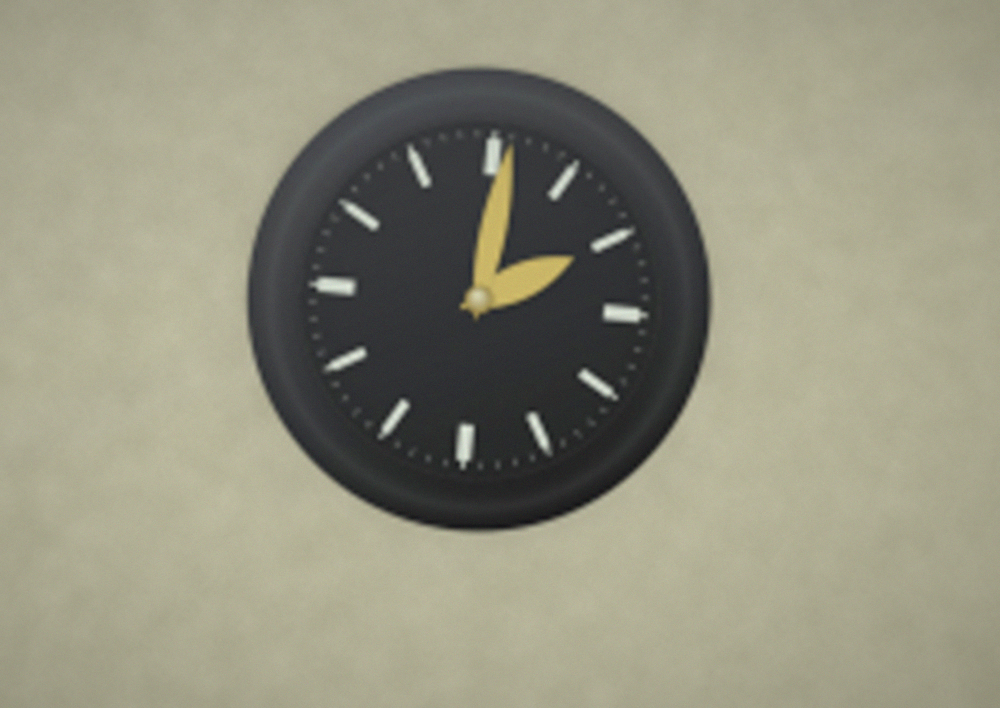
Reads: 2 h 01 min
